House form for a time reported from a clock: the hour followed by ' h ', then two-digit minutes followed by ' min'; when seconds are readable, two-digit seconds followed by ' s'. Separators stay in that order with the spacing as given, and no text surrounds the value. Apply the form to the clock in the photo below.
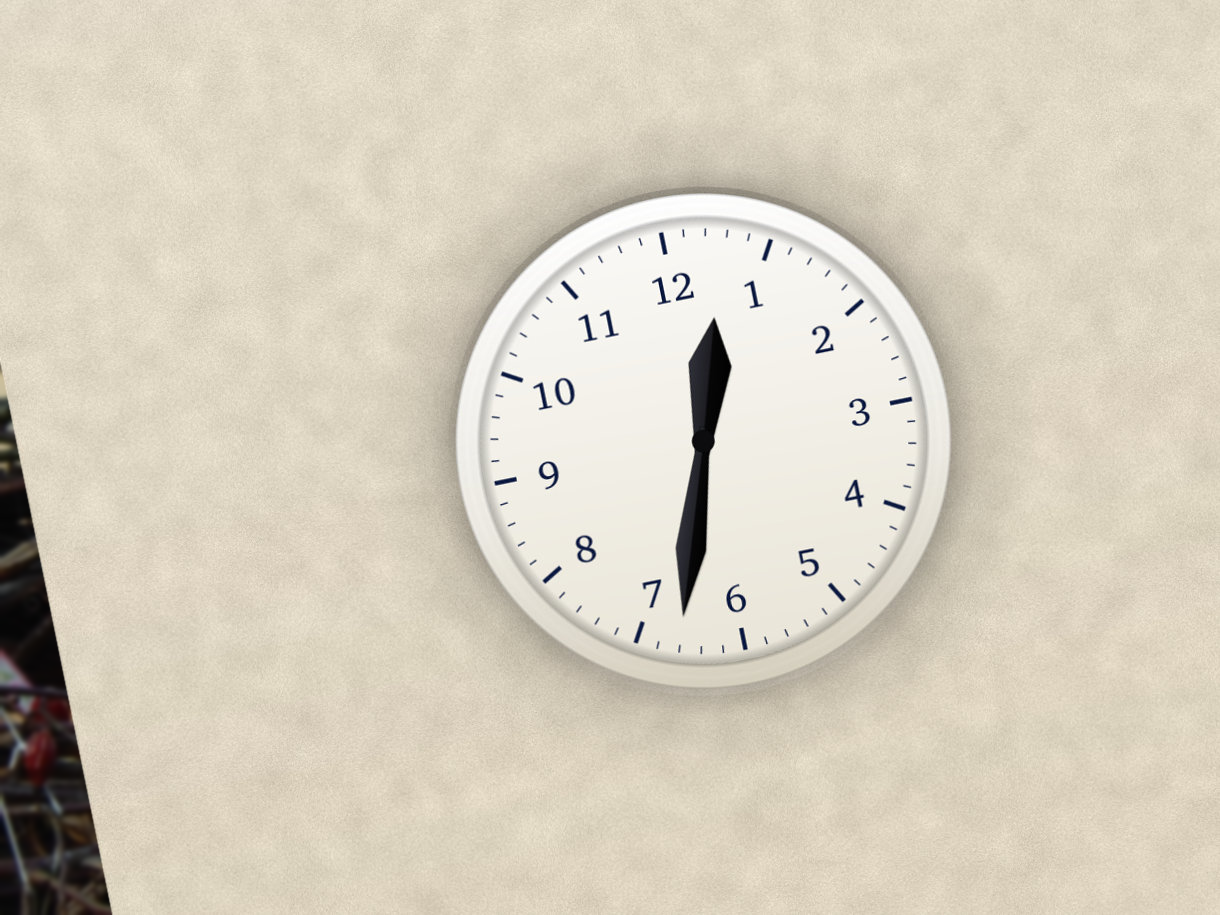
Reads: 12 h 33 min
